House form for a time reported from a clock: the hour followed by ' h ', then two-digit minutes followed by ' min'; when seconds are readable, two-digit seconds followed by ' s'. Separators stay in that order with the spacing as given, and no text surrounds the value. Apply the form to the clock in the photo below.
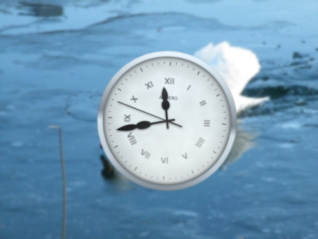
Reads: 11 h 42 min 48 s
